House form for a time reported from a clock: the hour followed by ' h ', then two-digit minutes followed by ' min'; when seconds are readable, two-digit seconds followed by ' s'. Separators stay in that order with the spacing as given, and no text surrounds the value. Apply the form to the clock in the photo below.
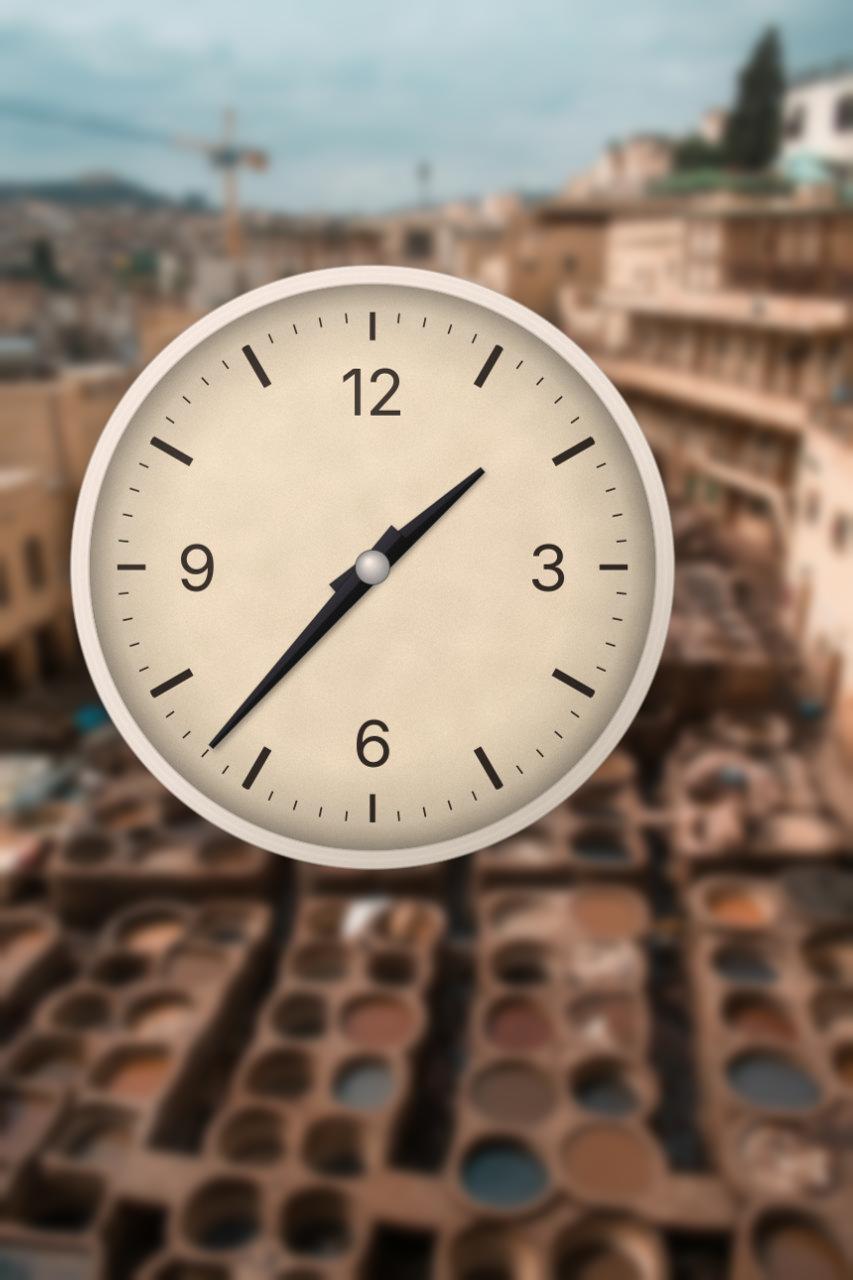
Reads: 1 h 37 min
